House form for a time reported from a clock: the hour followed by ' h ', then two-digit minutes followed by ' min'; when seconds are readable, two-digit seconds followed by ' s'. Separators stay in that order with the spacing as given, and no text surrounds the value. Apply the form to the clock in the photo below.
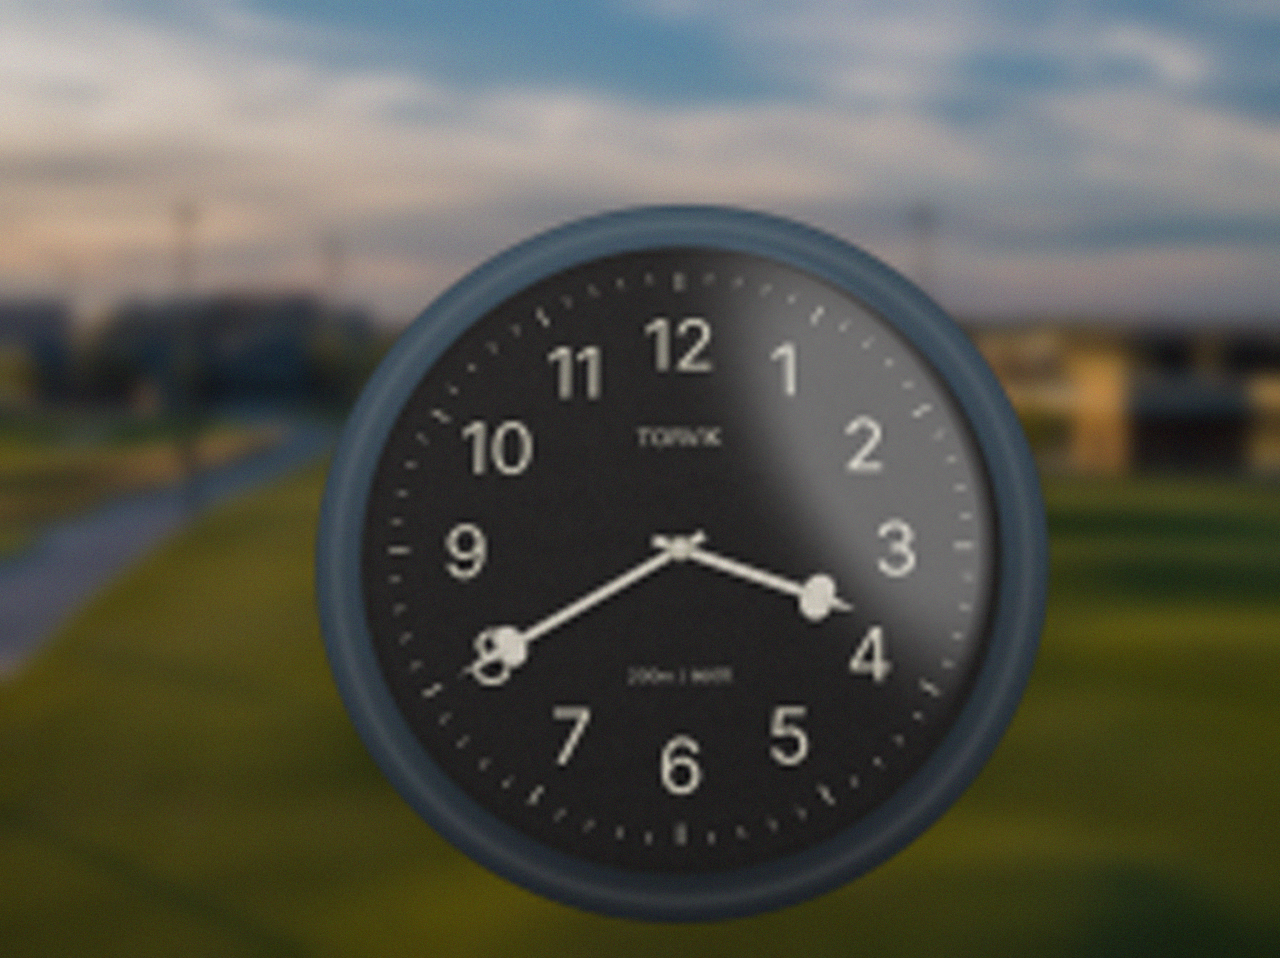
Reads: 3 h 40 min
